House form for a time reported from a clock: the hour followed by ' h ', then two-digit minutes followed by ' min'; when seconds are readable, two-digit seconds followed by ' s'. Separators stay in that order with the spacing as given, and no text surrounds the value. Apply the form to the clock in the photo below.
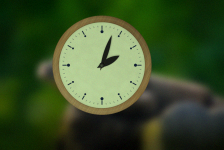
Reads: 2 h 03 min
